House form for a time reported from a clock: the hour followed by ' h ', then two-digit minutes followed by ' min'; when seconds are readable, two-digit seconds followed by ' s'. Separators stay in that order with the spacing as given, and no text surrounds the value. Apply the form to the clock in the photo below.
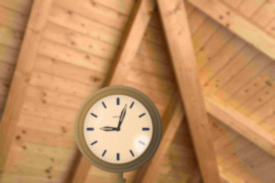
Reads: 9 h 03 min
